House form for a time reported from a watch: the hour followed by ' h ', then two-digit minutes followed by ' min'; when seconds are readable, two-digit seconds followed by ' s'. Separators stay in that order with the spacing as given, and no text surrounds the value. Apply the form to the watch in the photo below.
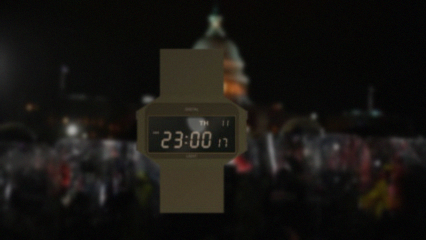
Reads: 23 h 00 min 17 s
